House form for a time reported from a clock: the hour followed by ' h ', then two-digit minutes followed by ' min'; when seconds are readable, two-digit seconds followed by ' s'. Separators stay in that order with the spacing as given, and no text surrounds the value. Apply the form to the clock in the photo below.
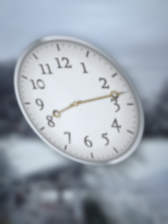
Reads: 8 h 13 min
